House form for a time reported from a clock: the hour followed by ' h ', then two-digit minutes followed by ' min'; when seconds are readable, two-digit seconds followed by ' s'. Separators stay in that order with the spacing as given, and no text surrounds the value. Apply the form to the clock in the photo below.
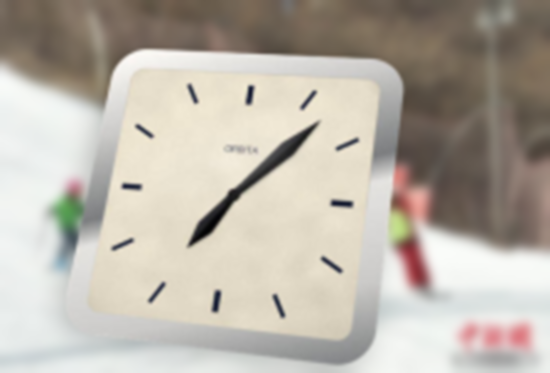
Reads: 7 h 07 min
